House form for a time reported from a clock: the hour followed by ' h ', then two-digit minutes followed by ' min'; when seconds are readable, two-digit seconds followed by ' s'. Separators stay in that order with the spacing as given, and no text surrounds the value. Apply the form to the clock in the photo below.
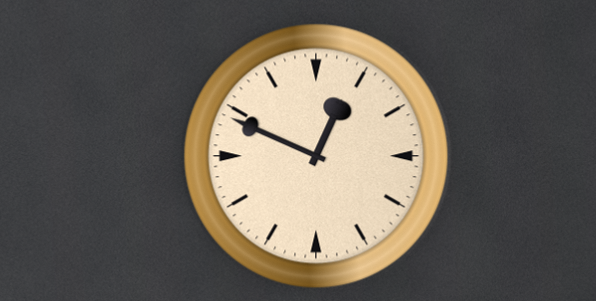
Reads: 12 h 49 min
